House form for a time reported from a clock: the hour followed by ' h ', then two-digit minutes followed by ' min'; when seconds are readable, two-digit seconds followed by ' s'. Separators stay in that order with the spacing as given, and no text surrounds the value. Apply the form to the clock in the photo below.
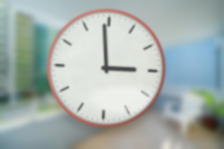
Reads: 2 h 59 min
